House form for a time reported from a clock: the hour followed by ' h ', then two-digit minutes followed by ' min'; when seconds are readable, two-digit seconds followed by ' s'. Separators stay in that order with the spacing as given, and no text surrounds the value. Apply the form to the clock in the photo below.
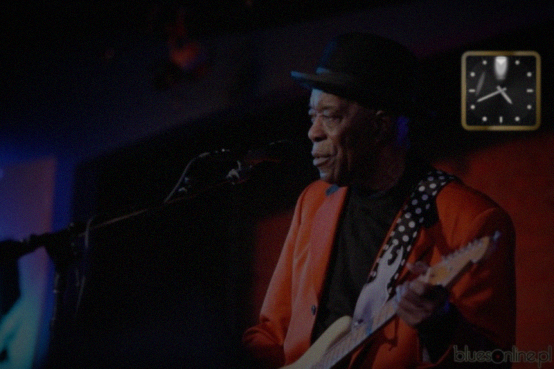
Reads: 4 h 41 min
